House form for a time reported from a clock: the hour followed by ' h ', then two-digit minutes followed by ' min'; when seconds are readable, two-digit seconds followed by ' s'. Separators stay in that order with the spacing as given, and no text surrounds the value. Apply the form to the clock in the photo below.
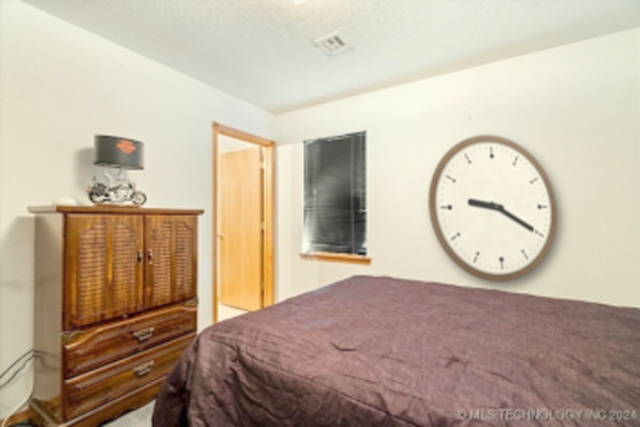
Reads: 9 h 20 min
